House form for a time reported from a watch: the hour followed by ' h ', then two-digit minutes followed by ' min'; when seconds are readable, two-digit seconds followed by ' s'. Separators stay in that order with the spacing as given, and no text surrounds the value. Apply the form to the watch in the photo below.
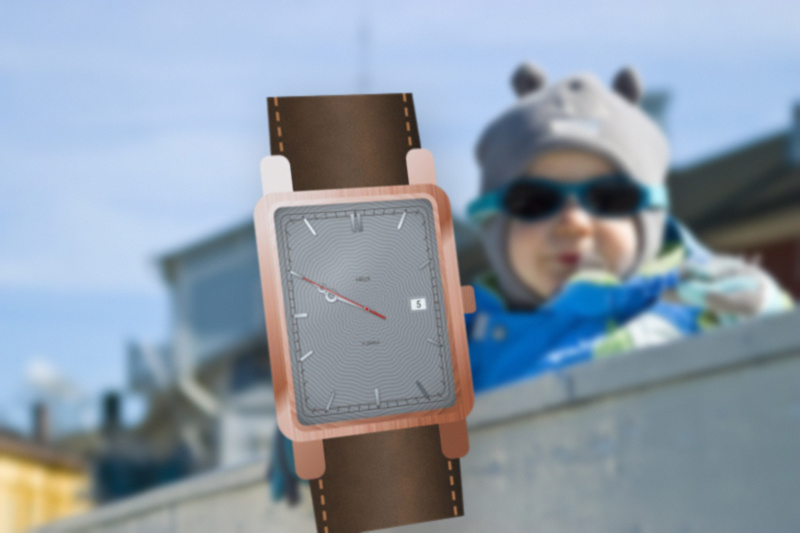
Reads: 9 h 49 min 50 s
